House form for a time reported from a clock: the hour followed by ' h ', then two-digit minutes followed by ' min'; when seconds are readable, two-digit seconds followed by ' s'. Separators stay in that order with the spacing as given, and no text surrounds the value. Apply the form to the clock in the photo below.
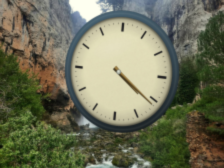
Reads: 4 h 21 min
